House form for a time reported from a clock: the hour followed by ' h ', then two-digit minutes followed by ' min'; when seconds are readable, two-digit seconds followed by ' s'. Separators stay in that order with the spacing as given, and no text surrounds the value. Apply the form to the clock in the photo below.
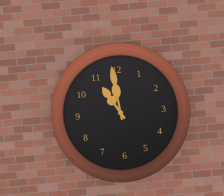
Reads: 10 h 59 min
